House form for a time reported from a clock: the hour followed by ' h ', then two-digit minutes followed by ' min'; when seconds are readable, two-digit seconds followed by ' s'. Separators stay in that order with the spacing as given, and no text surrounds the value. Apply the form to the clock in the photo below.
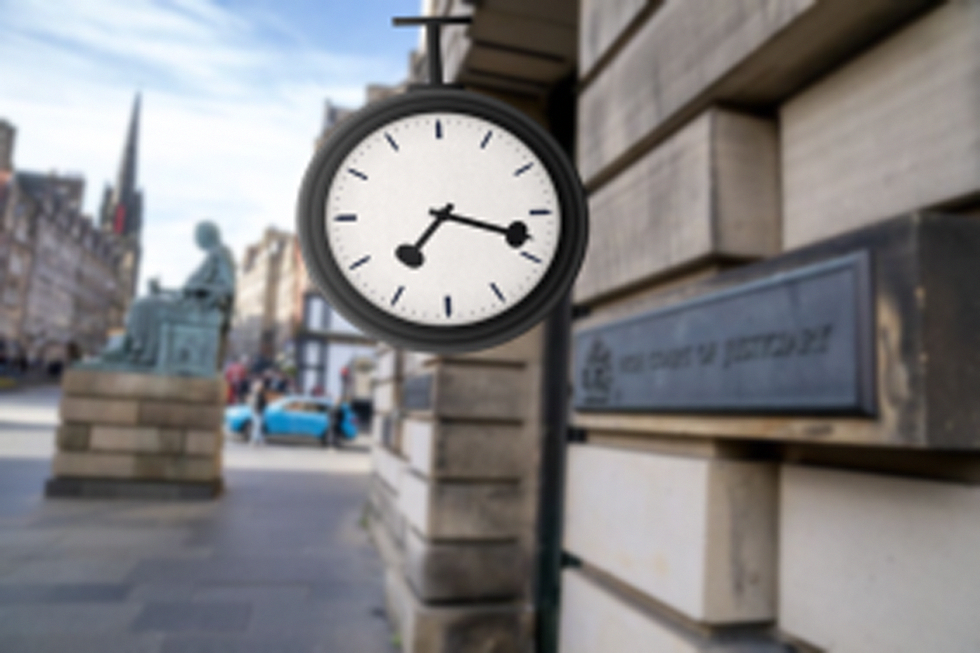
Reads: 7 h 18 min
